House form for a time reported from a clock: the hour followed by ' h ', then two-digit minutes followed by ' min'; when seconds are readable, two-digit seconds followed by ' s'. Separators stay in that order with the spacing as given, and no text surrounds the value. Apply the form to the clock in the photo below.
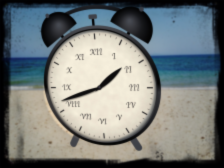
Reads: 1 h 42 min
